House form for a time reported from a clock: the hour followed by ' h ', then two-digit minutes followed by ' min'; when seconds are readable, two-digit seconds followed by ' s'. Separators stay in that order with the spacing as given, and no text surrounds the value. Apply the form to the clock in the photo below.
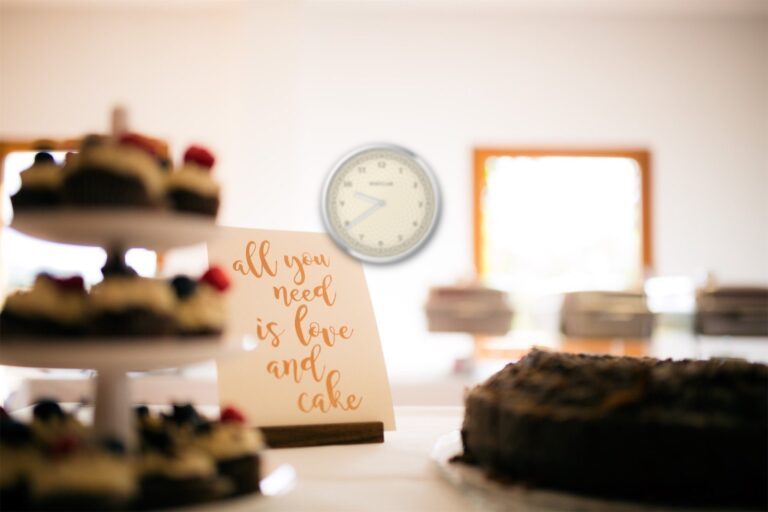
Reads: 9 h 39 min
